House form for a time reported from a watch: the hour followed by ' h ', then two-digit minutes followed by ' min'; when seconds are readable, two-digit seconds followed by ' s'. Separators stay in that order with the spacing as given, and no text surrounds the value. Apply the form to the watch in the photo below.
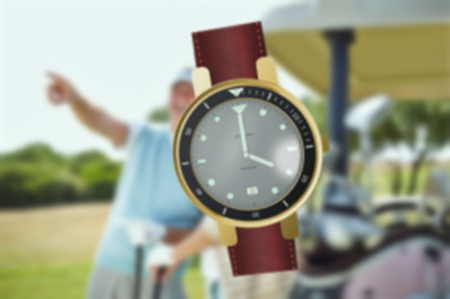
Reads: 4 h 00 min
